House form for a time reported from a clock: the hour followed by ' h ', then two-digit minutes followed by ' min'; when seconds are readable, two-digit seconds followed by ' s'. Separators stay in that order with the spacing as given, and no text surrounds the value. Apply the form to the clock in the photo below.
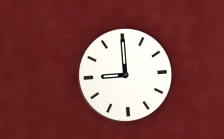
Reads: 9 h 00 min
